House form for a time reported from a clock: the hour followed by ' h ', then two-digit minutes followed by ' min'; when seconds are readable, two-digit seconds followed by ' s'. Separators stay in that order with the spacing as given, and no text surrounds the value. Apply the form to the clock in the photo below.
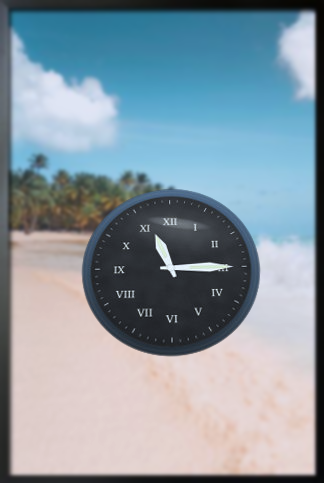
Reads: 11 h 15 min
